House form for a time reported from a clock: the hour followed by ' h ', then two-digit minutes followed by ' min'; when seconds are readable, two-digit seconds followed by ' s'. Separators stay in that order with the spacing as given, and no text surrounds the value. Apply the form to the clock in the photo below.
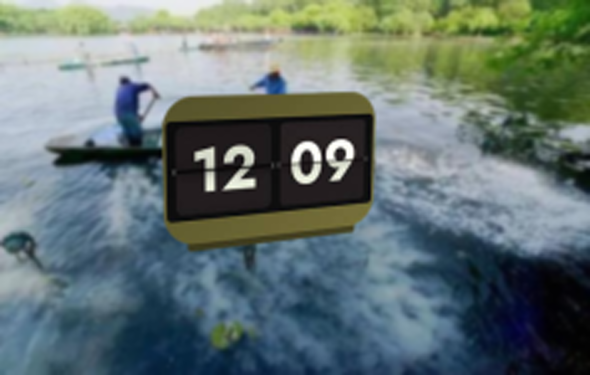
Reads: 12 h 09 min
